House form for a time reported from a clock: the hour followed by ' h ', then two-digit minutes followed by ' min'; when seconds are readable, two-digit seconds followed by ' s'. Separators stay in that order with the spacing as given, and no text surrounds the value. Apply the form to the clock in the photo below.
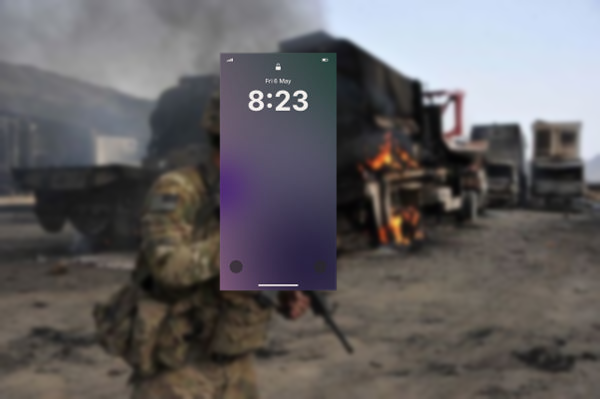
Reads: 8 h 23 min
